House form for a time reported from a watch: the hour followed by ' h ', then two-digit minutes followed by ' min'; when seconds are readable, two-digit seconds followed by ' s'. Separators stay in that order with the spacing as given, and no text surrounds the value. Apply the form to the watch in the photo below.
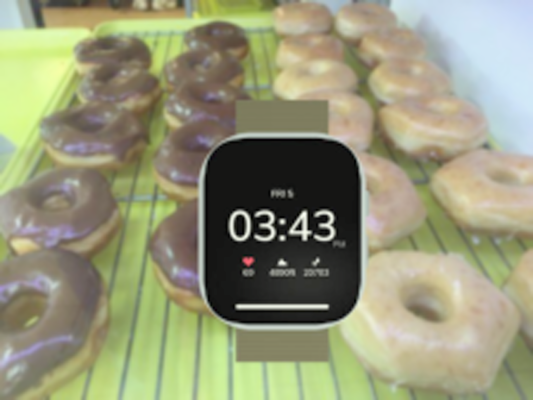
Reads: 3 h 43 min
